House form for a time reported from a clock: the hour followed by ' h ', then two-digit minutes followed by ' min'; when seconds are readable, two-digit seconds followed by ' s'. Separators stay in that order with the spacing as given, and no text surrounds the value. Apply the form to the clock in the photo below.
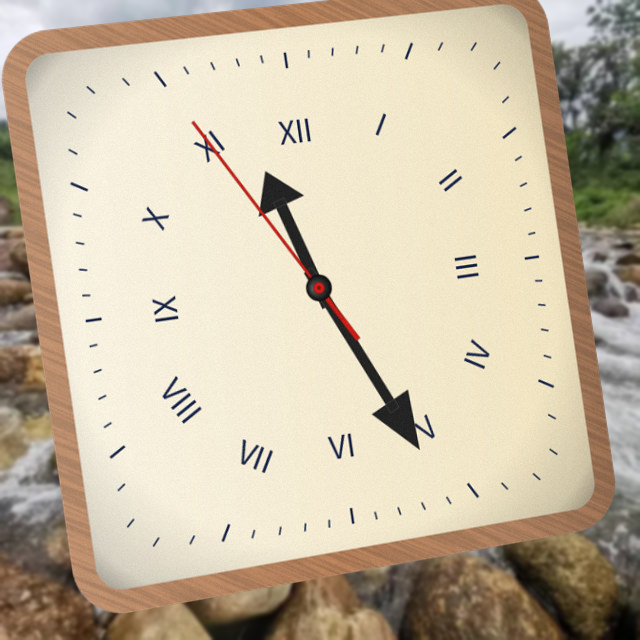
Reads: 11 h 25 min 55 s
